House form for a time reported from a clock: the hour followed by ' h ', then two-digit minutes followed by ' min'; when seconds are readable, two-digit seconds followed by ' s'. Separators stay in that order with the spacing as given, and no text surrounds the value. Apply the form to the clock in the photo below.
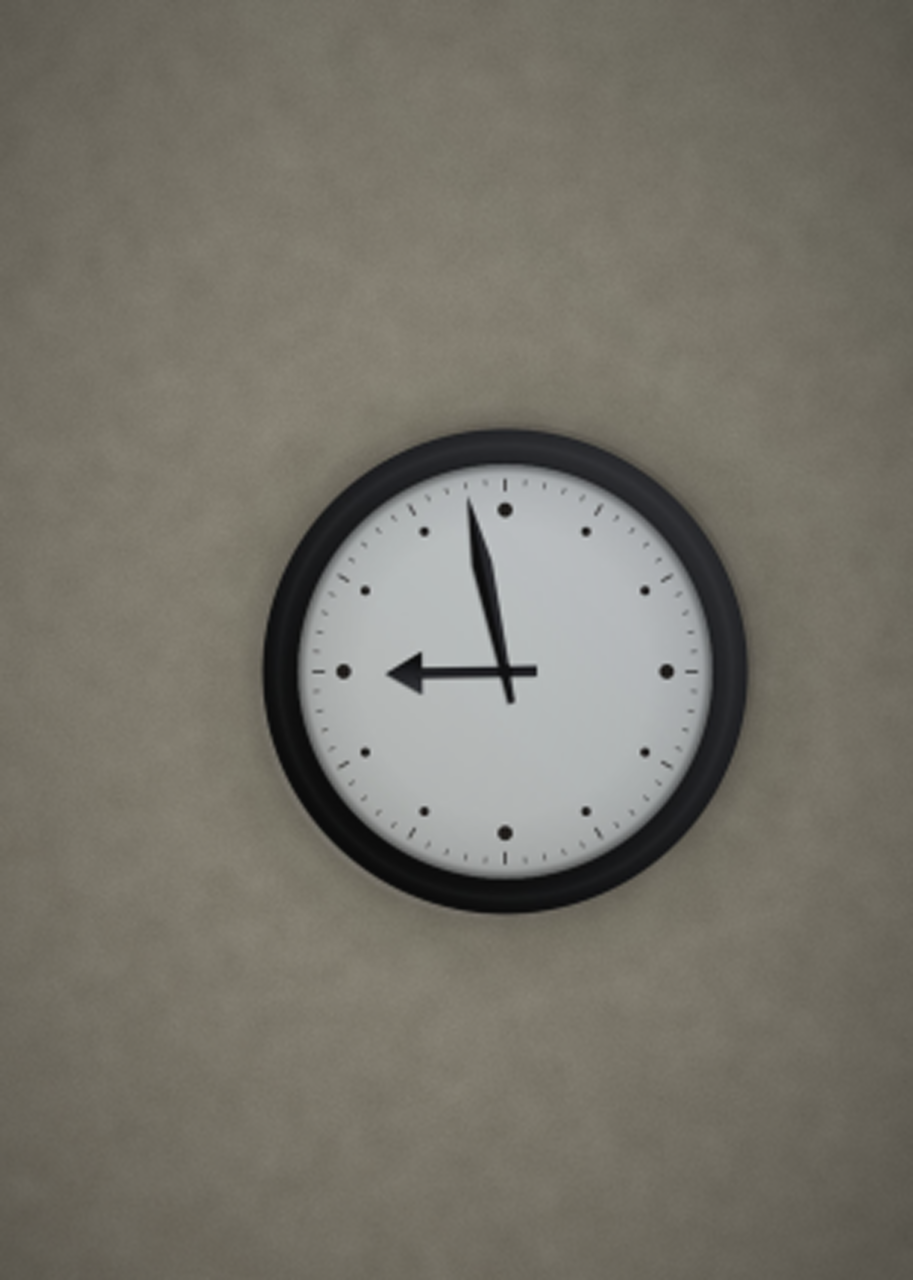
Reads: 8 h 58 min
